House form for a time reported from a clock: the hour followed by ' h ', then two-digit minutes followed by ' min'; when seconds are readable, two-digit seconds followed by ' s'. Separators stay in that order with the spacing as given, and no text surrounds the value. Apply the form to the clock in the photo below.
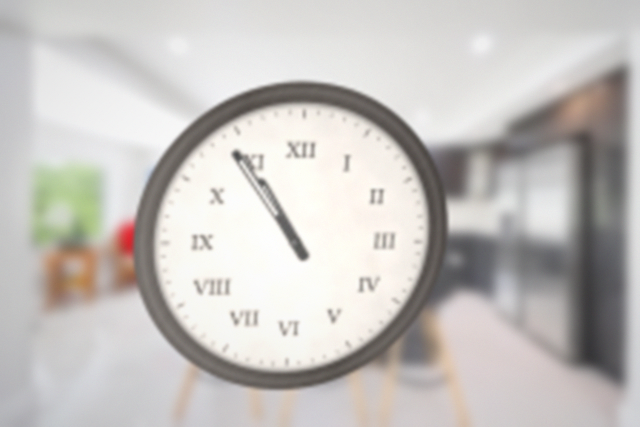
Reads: 10 h 54 min
